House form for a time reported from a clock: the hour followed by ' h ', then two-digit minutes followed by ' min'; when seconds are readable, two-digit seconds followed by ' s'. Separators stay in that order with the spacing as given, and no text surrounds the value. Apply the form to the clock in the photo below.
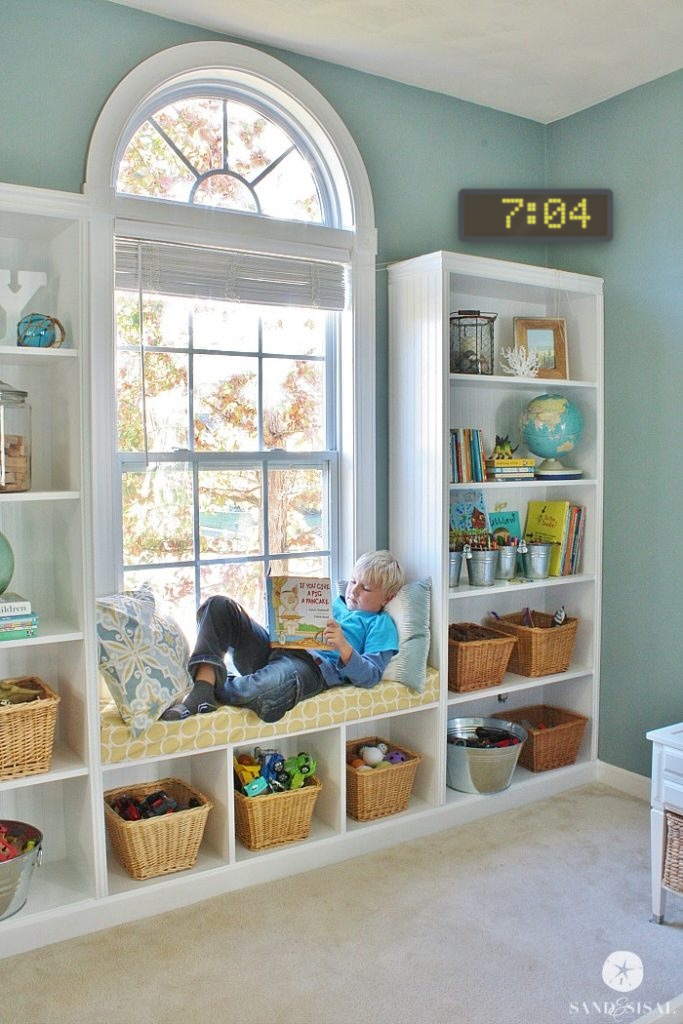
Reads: 7 h 04 min
